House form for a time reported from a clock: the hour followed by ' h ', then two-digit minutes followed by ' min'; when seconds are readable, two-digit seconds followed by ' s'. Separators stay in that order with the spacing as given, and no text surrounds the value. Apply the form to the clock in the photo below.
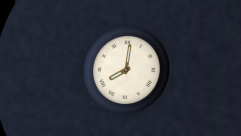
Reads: 8 h 01 min
